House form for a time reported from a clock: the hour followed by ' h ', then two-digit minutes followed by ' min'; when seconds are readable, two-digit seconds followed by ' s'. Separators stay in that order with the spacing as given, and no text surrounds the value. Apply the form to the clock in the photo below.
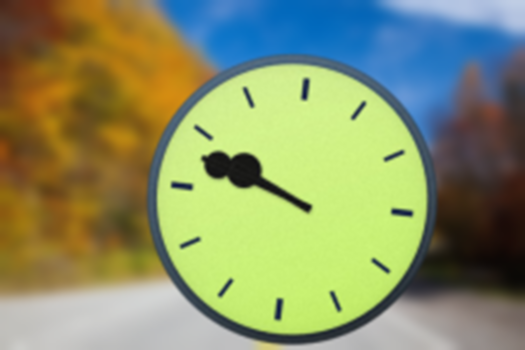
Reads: 9 h 48 min
